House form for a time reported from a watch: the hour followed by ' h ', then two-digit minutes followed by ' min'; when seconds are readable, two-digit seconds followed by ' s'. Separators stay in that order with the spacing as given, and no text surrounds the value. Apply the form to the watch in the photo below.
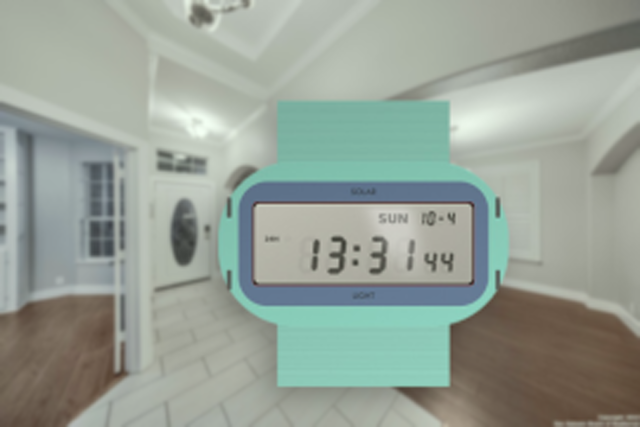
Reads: 13 h 31 min 44 s
